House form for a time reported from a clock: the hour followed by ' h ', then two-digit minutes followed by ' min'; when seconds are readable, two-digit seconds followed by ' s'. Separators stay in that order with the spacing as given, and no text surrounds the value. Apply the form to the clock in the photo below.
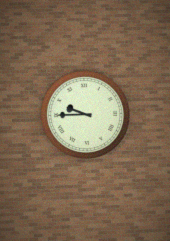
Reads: 9 h 45 min
